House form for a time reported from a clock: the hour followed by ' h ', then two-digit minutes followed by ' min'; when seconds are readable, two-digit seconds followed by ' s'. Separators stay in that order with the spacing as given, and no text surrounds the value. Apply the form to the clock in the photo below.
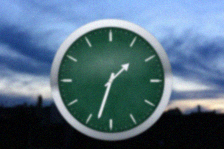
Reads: 1 h 33 min
